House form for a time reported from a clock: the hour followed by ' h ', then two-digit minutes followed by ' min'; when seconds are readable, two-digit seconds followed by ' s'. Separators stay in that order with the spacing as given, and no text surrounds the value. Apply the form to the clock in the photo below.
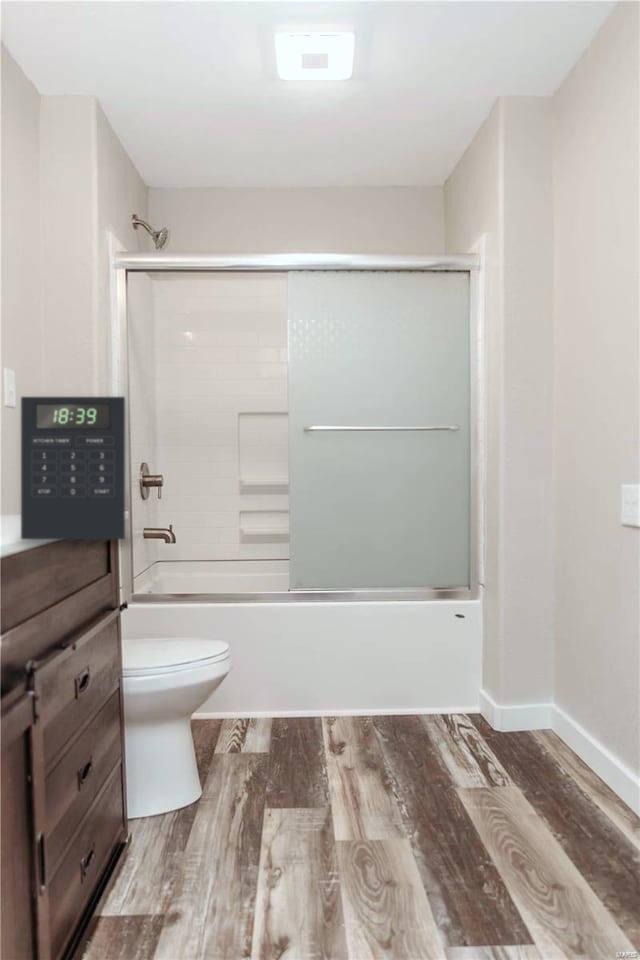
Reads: 18 h 39 min
